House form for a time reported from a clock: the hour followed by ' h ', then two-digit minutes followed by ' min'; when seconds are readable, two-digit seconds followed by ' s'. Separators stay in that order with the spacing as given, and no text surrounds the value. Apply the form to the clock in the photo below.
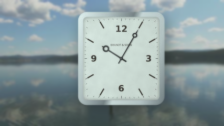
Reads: 10 h 05 min
